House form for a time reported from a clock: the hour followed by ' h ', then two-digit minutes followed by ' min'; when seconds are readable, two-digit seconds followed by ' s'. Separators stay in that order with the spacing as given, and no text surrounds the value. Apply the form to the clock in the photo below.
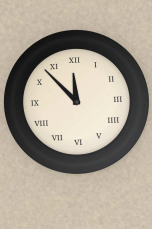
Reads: 11 h 53 min
